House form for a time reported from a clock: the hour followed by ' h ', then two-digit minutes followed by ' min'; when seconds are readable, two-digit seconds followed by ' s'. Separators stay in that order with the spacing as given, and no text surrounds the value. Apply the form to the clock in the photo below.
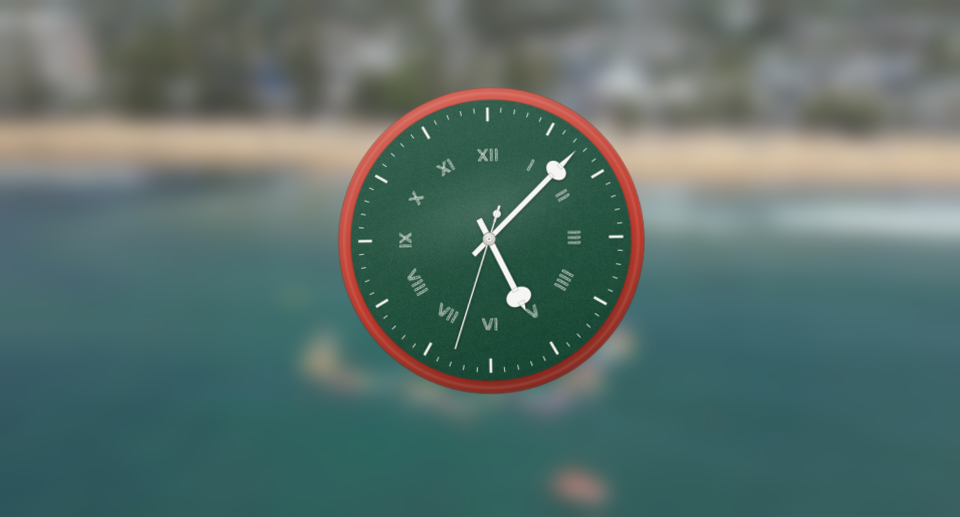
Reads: 5 h 07 min 33 s
